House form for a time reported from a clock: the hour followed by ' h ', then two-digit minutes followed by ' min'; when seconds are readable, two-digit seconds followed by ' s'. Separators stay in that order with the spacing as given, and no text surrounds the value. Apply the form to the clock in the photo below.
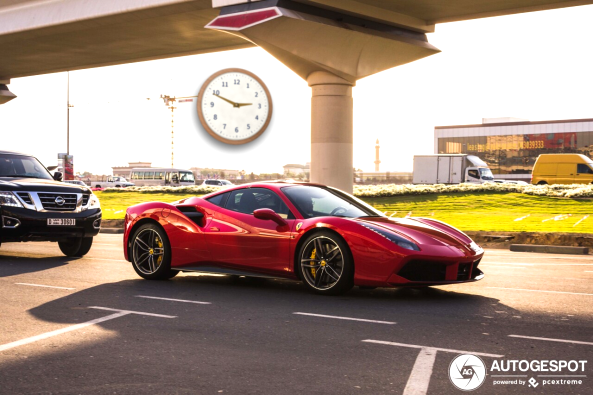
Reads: 2 h 49 min
